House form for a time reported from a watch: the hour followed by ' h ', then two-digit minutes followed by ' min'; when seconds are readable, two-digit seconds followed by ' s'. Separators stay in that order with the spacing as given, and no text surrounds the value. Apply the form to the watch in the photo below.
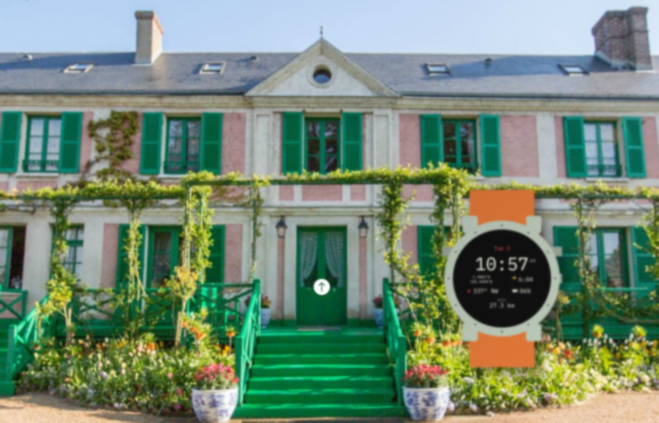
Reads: 10 h 57 min
